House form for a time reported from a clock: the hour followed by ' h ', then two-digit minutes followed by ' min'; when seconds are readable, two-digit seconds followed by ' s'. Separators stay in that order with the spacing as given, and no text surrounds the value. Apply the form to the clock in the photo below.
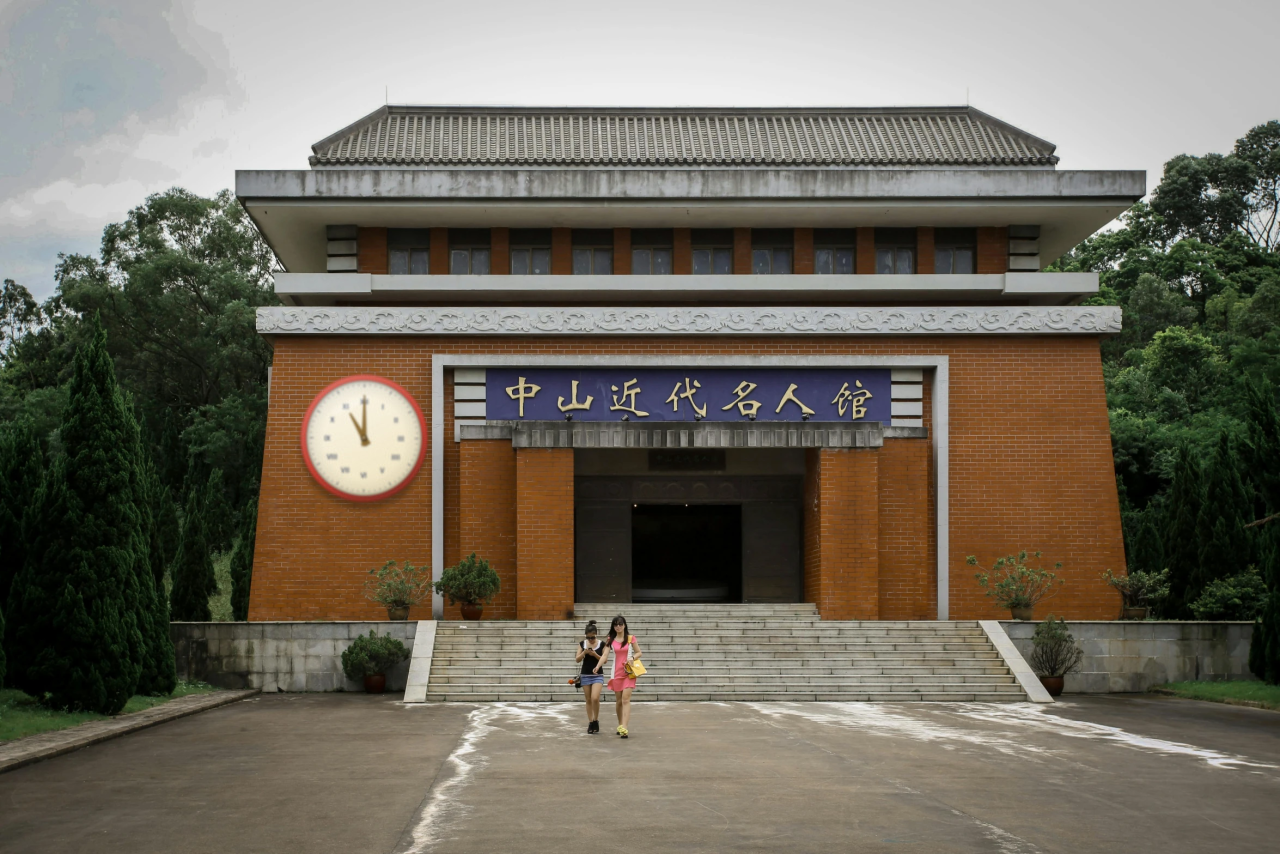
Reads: 11 h 00 min
